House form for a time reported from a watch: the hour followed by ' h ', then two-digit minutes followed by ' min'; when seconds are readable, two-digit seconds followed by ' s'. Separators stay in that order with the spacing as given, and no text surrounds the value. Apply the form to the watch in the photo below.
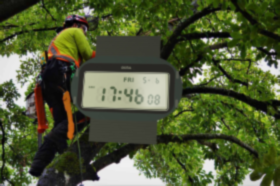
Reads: 17 h 46 min 08 s
